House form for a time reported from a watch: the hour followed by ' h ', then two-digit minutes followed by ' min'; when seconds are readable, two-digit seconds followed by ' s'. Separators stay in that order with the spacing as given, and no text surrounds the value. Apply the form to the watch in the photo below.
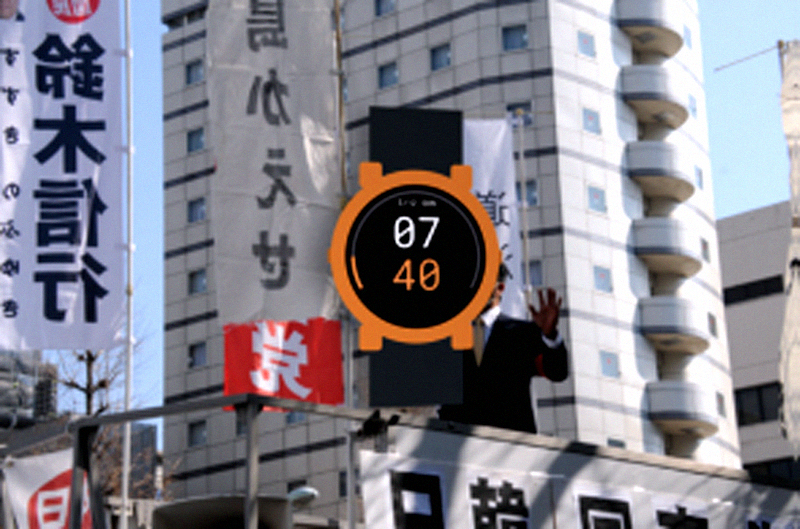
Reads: 7 h 40 min
